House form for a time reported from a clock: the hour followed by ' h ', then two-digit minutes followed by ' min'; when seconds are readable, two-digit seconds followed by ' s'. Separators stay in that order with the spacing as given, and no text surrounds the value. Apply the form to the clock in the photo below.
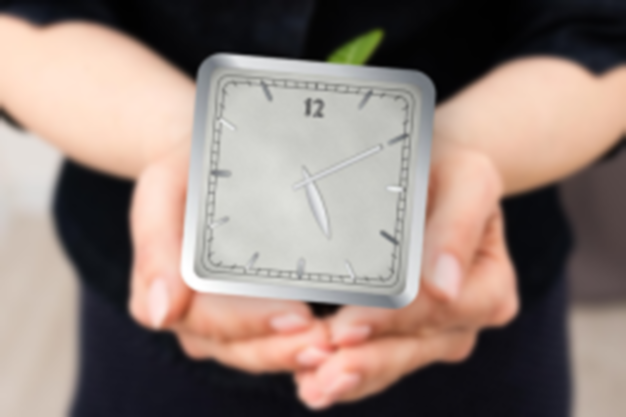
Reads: 5 h 10 min
